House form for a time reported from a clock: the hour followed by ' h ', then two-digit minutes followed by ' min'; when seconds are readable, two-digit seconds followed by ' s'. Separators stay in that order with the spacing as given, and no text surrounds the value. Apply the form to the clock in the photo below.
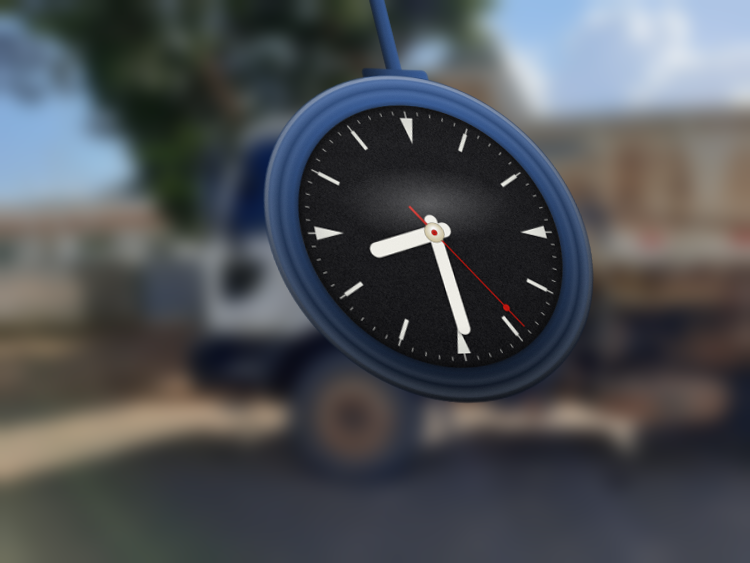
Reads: 8 h 29 min 24 s
